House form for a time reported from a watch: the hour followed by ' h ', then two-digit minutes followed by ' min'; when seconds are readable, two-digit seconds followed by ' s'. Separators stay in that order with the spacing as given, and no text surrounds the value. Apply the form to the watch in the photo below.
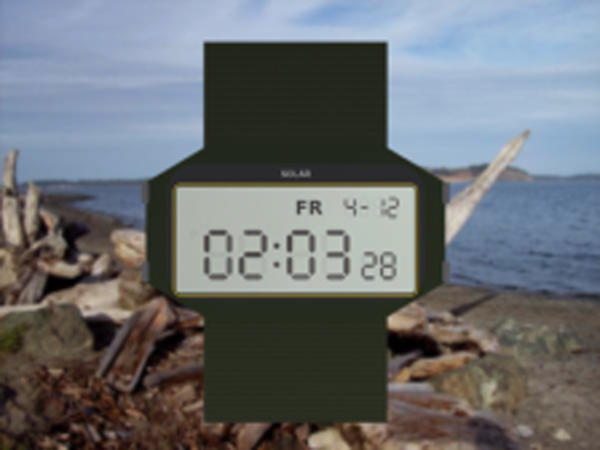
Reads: 2 h 03 min 28 s
